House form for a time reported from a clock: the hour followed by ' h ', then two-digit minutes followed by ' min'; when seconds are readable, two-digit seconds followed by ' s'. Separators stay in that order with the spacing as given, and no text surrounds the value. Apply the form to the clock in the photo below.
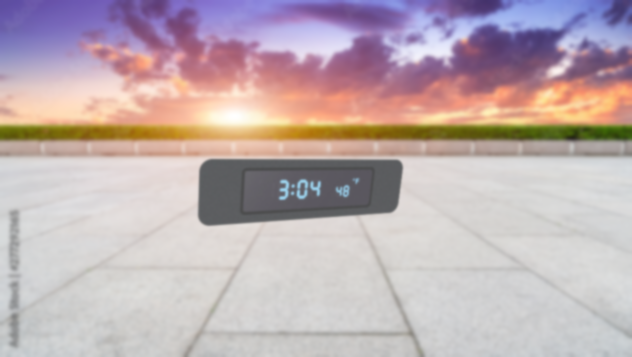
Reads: 3 h 04 min
